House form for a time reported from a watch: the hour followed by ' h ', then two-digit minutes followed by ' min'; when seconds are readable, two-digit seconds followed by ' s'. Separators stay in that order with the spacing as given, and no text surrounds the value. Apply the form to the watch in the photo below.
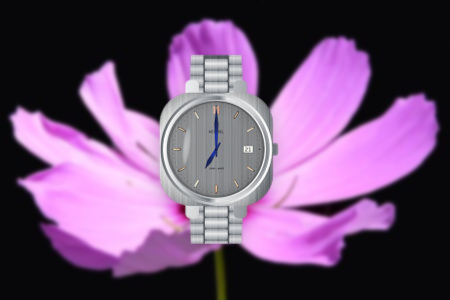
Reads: 7 h 00 min
